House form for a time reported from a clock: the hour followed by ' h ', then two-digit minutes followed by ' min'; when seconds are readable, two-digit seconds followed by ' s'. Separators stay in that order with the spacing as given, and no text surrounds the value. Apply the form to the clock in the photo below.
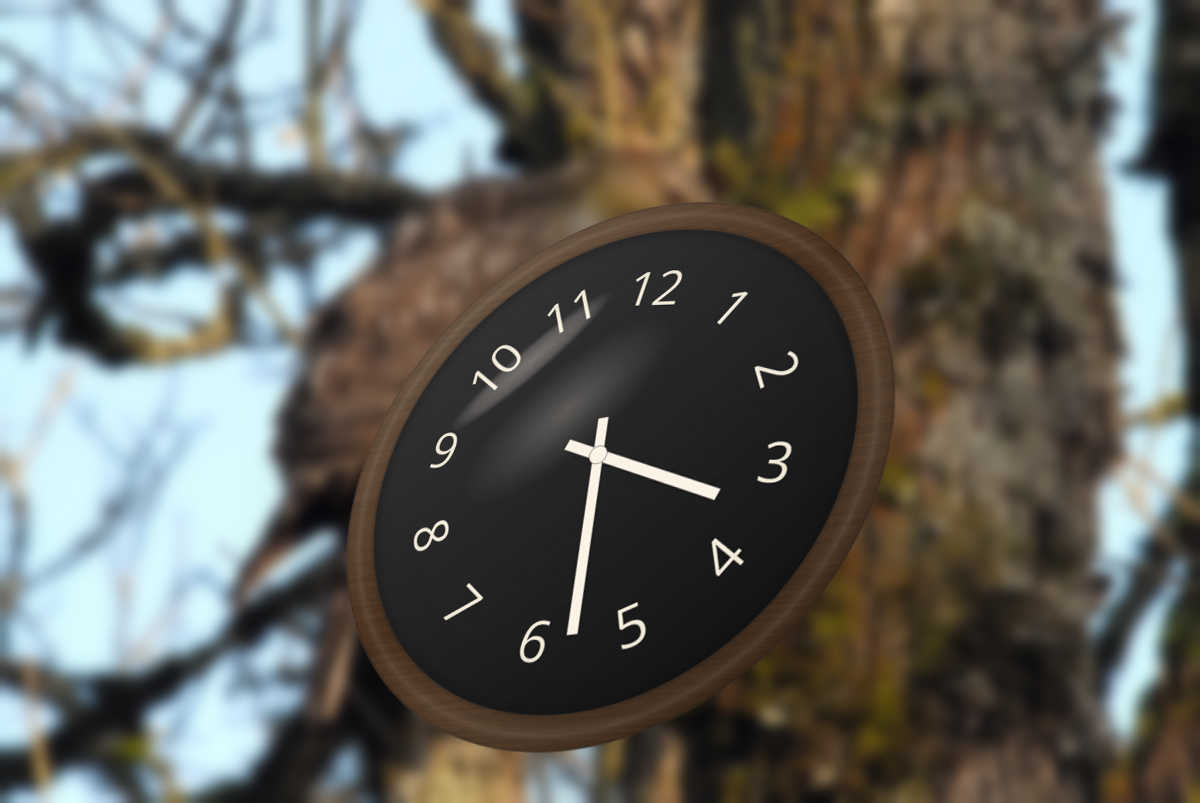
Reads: 3 h 28 min
